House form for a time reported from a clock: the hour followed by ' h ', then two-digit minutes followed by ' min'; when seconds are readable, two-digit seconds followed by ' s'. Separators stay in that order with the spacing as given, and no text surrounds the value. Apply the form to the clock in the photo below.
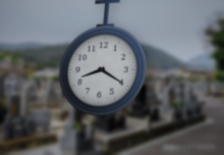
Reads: 8 h 20 min
